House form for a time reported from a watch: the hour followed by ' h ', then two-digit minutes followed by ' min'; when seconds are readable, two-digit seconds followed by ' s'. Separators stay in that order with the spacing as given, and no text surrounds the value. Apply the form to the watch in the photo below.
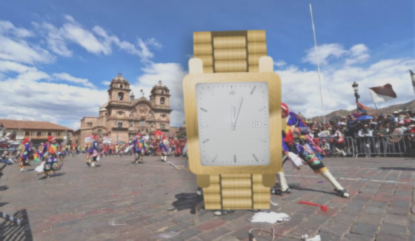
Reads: 12 h 03 min
